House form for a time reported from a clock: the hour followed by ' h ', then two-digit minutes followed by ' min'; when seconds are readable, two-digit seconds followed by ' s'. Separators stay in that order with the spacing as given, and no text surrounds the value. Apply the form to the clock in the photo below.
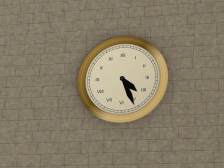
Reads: 4 h 26 min
